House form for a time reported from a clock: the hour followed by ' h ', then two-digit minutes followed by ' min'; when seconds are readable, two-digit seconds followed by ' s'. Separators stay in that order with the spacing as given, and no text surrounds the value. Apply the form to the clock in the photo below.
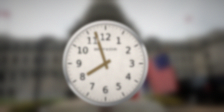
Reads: 7 h 57 min
